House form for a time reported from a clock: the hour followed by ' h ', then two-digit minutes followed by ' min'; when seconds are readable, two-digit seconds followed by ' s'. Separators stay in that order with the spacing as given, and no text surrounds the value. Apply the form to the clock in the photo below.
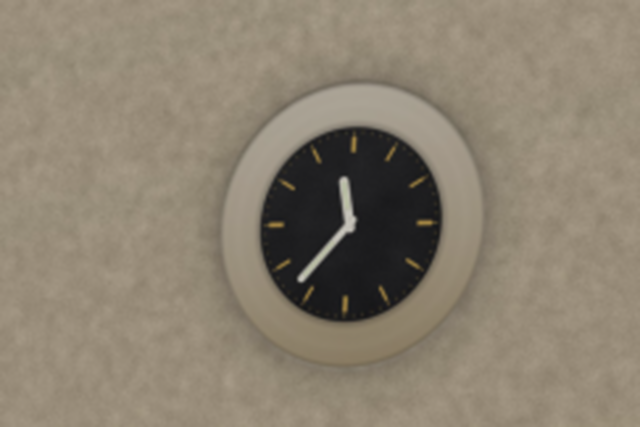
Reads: 11 h 37 min
